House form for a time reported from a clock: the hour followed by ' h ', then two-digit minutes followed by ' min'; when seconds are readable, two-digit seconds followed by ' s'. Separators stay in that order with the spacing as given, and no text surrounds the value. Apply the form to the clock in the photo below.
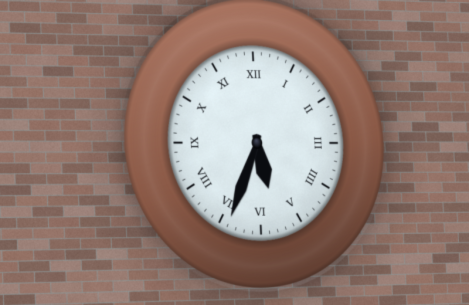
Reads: 5 h 34 min
